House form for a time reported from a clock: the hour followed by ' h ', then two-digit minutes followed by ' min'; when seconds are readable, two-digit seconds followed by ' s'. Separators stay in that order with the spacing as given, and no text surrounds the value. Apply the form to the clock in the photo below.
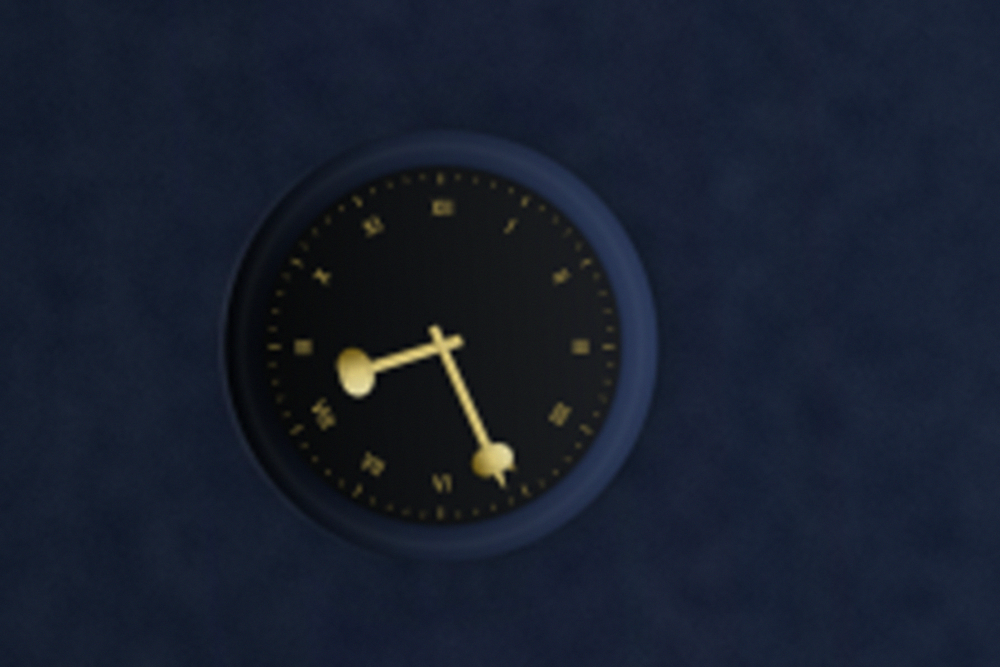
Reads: 8 h 26 min
